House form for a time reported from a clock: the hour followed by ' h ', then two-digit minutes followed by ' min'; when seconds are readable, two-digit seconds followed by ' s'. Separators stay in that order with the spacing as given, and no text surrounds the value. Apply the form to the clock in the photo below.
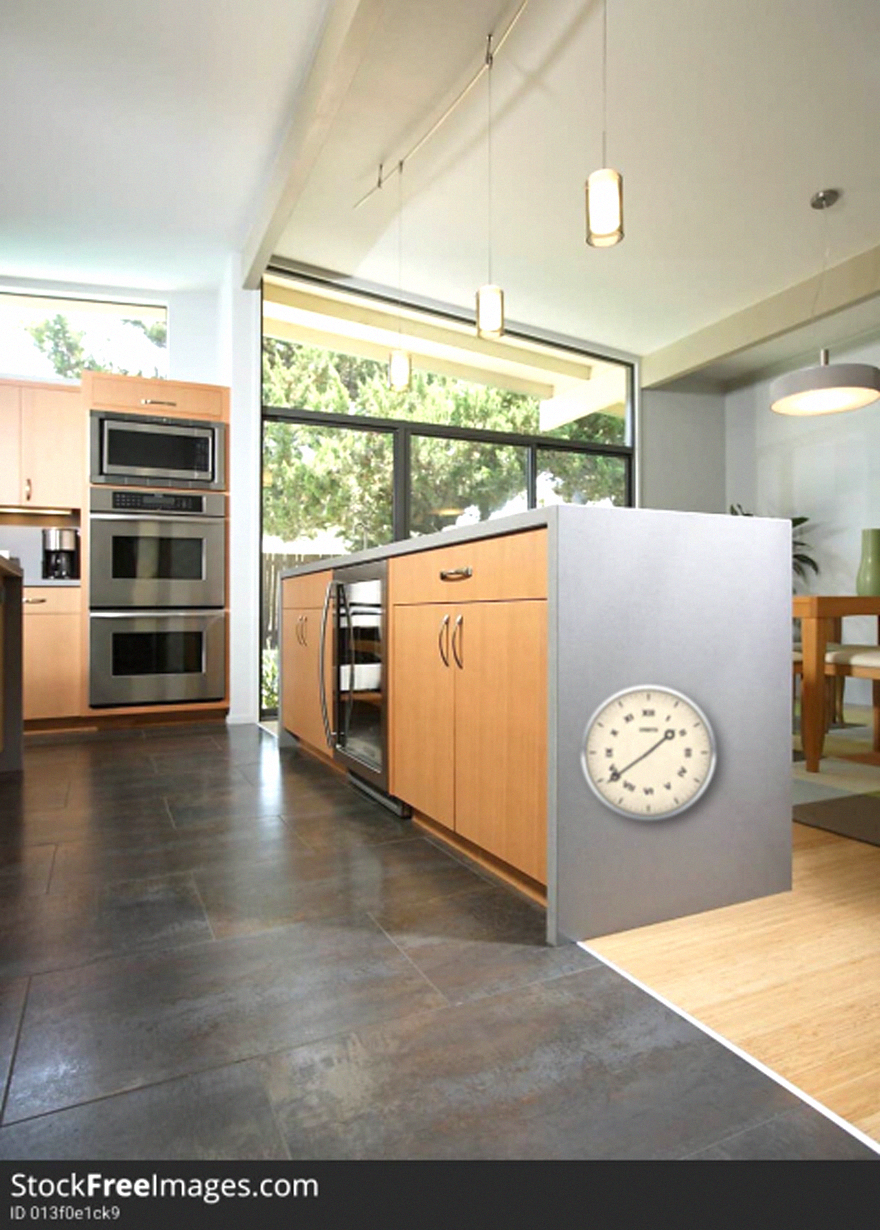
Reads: 1 h 39 min
